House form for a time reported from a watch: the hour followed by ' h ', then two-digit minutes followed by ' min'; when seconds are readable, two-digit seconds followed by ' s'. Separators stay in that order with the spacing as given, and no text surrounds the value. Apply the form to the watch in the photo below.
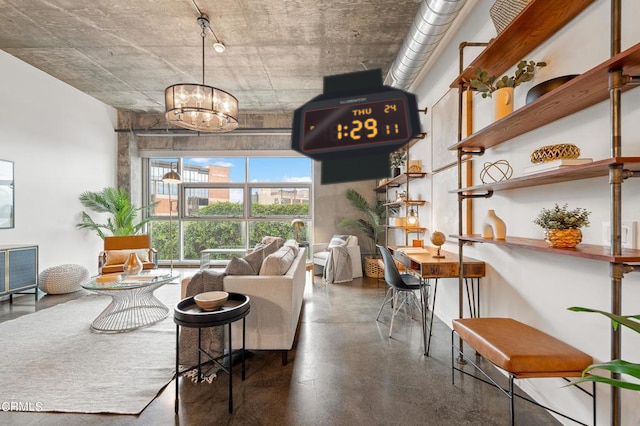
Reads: 1 h 29 min 11 s
